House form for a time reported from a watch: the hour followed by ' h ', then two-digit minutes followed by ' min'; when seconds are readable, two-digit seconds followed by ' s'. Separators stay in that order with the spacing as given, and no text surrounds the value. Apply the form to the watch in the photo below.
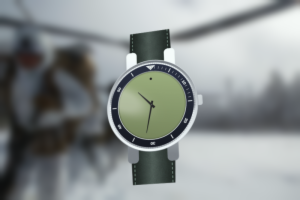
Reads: 10 h 32 min
